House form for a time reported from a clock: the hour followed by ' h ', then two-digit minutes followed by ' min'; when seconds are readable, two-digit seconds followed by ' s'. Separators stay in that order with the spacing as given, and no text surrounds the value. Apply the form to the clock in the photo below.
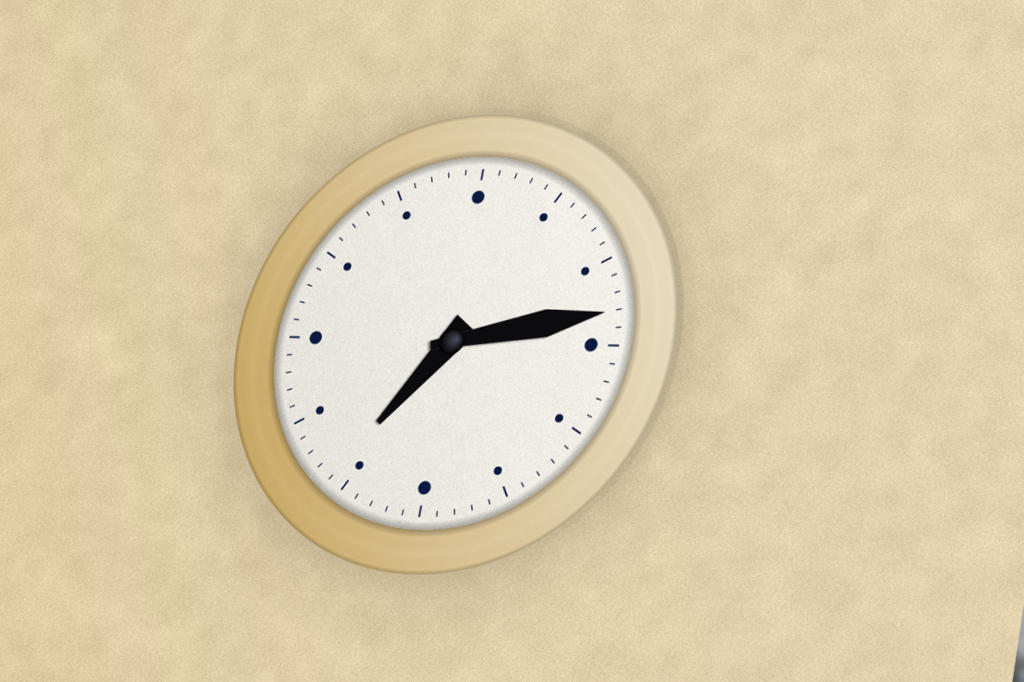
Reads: 7 h 13 min
